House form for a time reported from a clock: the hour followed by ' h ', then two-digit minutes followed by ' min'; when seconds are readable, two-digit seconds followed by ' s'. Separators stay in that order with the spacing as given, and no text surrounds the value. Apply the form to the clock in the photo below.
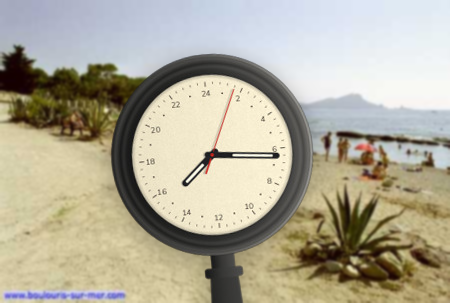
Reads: 15 h 16 min 04 s
